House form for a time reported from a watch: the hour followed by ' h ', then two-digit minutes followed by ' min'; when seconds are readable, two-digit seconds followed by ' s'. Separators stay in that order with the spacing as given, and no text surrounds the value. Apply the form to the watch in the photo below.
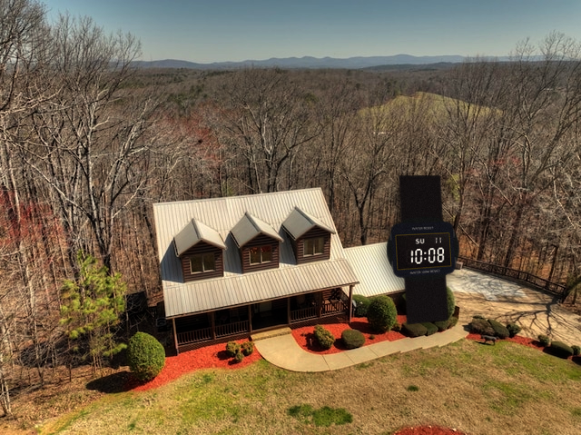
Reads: 10 h 08 min
